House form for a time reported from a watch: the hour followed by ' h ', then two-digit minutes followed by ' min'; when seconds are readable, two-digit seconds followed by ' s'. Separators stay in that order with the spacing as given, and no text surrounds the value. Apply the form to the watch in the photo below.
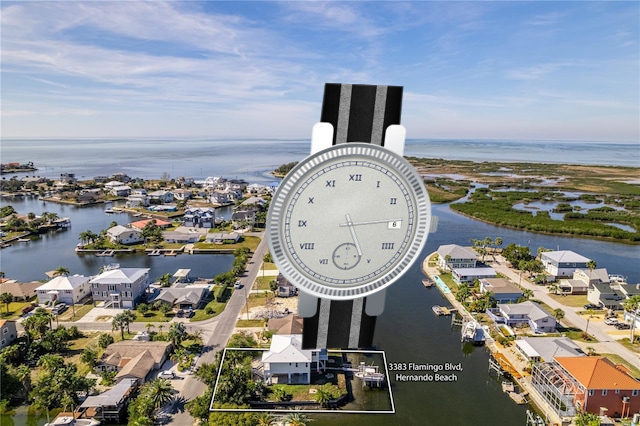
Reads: 5 h 14 min
